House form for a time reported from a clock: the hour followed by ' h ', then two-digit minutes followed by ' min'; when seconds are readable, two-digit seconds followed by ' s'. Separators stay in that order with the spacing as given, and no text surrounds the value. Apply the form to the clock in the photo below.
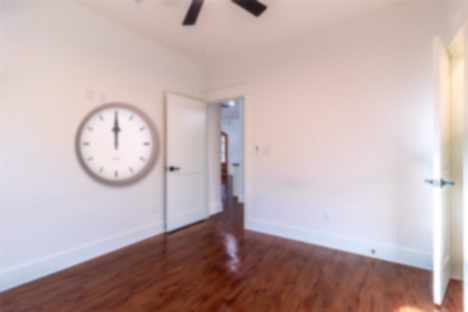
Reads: 12 h 00 min
